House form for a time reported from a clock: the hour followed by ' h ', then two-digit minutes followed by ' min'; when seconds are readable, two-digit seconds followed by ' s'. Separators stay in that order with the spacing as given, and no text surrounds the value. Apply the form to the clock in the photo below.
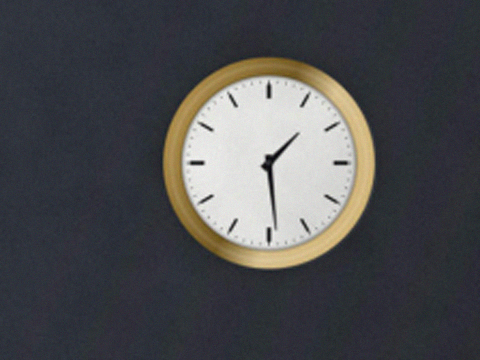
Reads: 1 h 29 min
